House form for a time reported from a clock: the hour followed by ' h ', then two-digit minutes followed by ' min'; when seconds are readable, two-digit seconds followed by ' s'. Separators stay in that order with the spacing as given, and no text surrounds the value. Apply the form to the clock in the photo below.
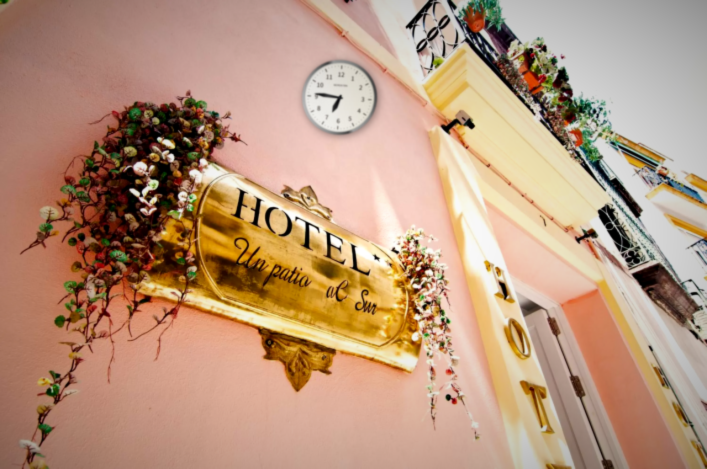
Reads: 6 h 46 min
